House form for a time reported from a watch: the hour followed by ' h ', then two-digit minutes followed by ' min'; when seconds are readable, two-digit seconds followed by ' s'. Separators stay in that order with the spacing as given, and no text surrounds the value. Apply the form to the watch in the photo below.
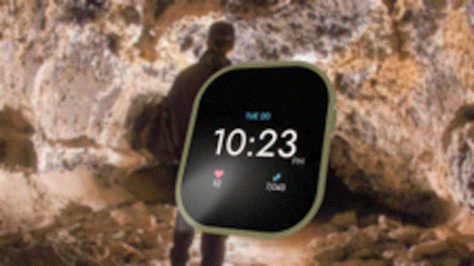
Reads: 10 h 23 min
